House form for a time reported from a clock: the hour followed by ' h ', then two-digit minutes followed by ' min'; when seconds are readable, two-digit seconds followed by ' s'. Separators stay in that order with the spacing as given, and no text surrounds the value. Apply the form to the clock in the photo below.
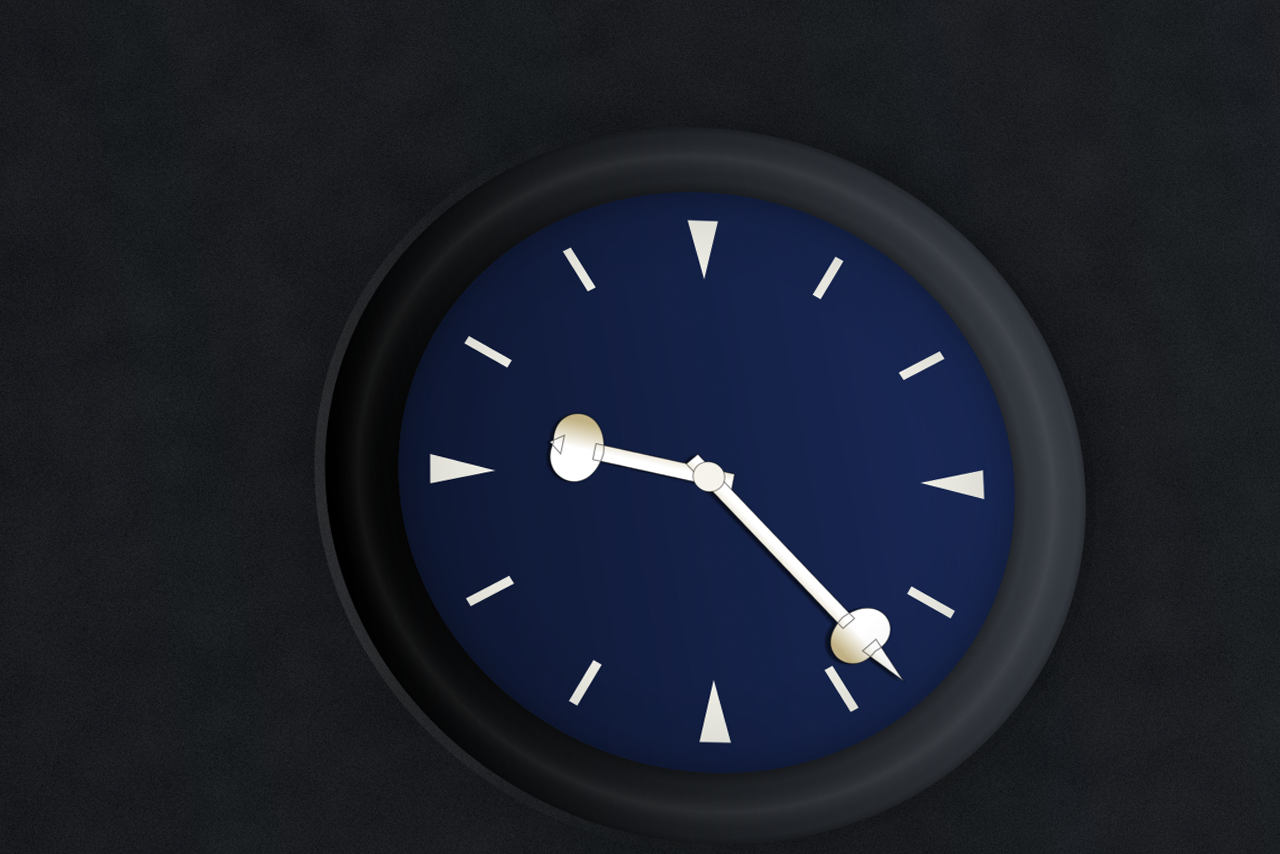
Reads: 9 h 23 min
